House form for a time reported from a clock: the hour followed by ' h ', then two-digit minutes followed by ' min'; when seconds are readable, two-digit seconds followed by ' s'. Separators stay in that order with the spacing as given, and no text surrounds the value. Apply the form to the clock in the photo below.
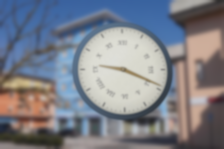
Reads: 9 h 19 min
